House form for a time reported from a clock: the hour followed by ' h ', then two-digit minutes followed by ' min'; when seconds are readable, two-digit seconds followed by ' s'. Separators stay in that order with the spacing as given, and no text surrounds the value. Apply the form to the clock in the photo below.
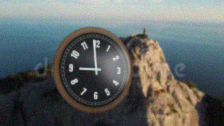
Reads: 8 h 59 min
